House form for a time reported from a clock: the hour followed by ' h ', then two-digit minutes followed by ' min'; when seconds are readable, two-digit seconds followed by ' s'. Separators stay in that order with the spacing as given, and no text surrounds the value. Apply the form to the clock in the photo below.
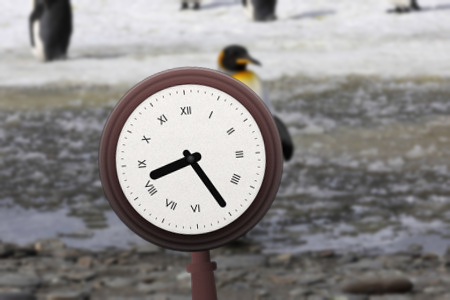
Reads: 8 h 25 min
